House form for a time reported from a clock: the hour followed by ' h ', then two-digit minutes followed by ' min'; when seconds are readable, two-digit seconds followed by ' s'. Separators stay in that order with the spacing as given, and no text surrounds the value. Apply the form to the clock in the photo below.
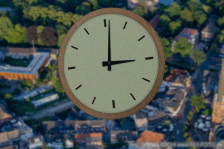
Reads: 3 h 01 min
